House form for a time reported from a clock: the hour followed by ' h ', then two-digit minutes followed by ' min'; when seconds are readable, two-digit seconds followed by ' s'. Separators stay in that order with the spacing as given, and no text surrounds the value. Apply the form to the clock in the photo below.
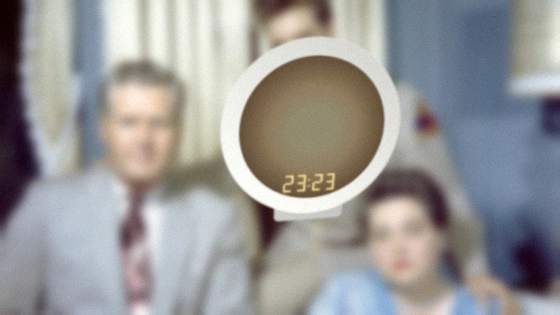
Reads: 23 h 23 min
